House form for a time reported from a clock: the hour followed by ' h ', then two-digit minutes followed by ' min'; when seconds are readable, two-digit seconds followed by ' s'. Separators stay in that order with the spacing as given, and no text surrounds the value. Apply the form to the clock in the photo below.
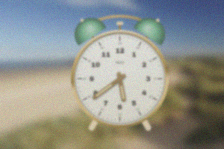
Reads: 5 h 39 min
